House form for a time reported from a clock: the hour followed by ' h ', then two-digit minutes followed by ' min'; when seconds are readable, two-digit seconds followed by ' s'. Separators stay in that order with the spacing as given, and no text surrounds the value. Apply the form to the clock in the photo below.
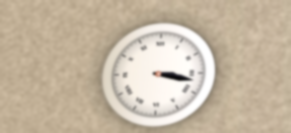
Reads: 3 h 17 min
